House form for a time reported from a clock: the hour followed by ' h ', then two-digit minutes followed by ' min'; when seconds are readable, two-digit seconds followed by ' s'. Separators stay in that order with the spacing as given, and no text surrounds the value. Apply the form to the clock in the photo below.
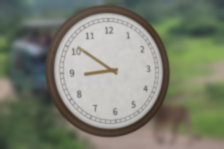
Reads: 8 h 51 min
